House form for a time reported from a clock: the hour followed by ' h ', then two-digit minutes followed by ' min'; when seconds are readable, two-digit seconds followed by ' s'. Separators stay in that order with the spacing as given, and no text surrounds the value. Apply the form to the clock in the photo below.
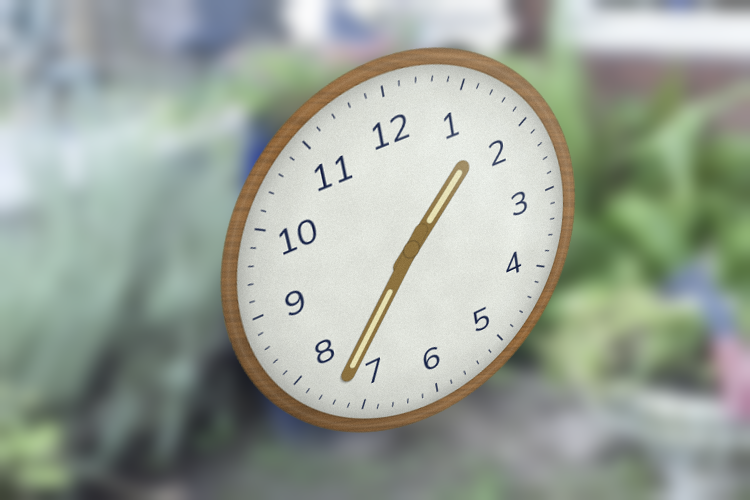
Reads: 1 h 37 min
